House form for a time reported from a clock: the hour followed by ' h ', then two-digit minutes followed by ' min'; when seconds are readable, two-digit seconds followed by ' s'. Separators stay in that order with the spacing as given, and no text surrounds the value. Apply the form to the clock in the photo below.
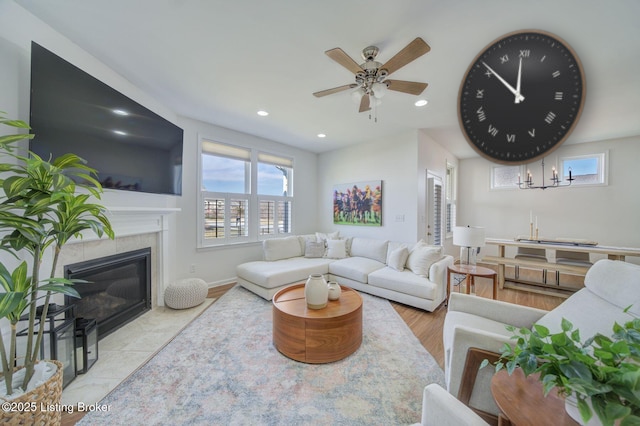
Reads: 11 h 51 min
